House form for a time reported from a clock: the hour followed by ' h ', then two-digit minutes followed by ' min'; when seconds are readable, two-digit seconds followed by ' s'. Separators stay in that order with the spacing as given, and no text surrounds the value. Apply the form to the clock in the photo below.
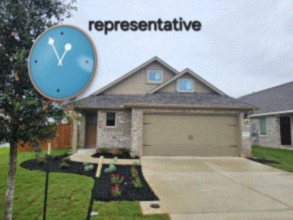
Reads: 12 h 55 min
